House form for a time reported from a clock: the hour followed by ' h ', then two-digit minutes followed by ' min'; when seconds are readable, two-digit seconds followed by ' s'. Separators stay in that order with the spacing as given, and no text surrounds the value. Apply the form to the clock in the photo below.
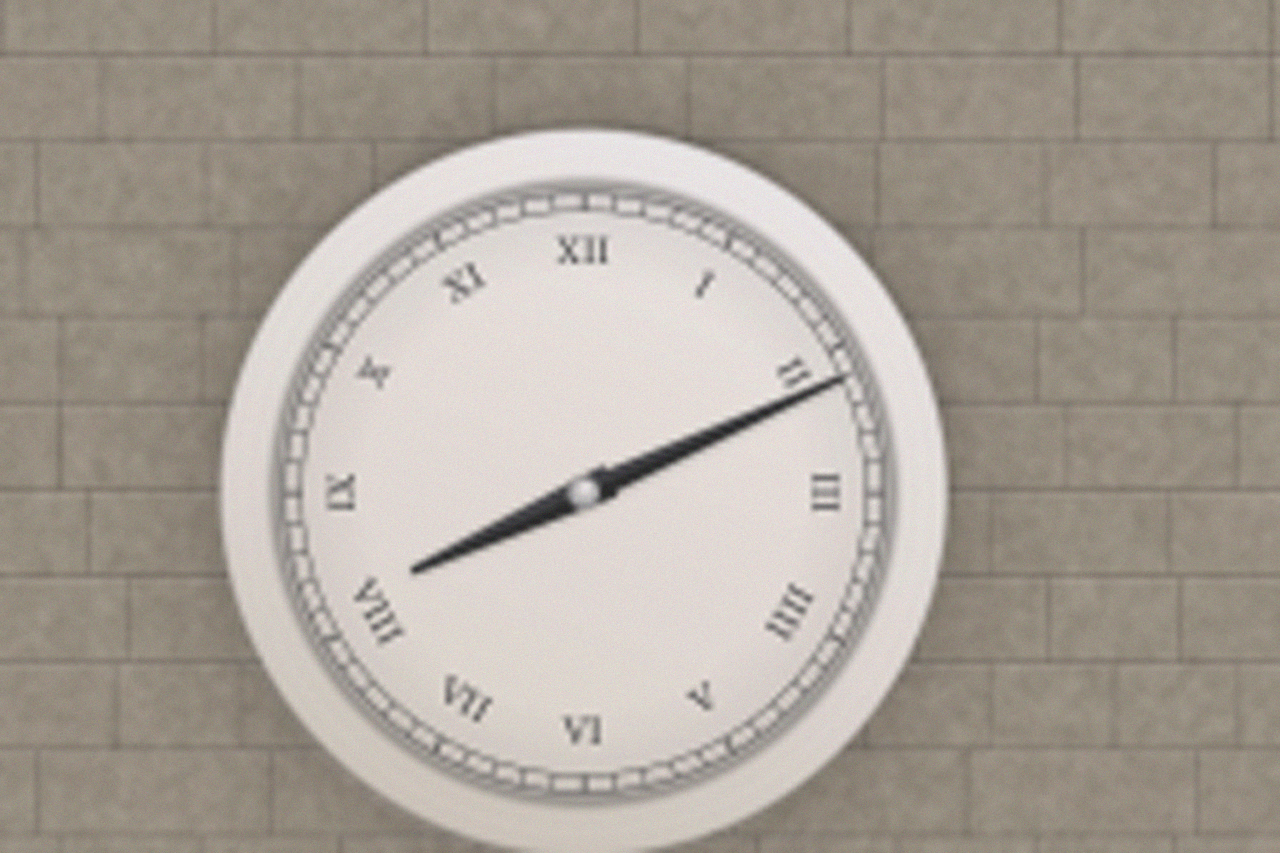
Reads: 8 h 11 min
